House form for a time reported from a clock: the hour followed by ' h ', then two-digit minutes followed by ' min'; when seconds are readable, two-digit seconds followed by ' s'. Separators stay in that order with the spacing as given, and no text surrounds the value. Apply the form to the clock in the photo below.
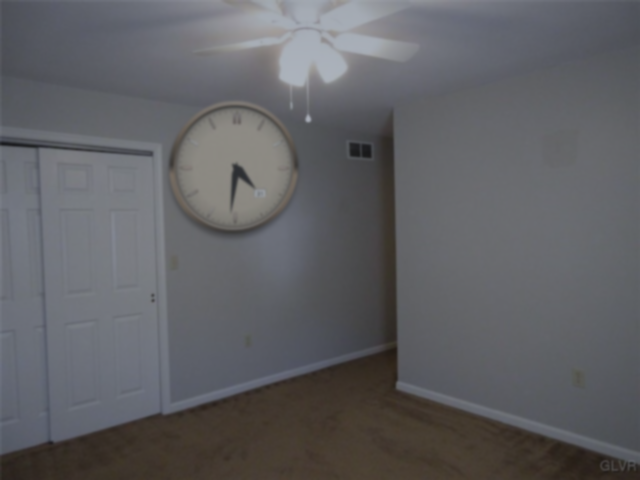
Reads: 4 h 31 min
